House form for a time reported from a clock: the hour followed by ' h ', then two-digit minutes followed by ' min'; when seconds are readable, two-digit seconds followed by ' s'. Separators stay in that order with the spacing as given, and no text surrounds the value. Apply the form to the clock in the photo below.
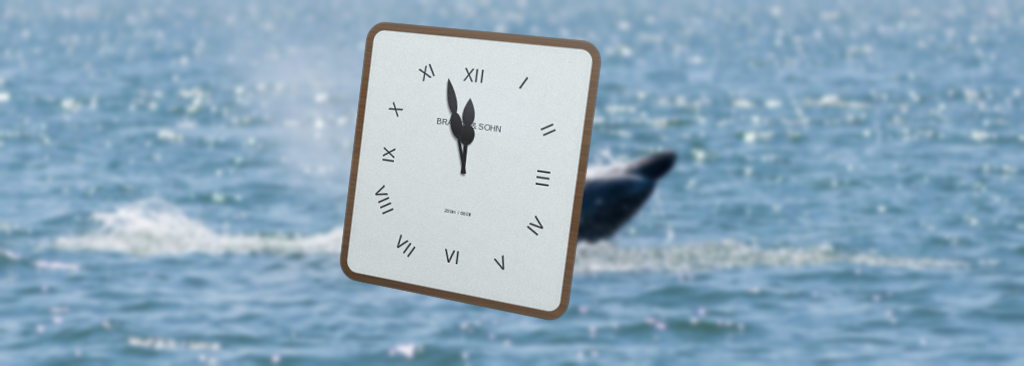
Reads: 11 h 57 min
